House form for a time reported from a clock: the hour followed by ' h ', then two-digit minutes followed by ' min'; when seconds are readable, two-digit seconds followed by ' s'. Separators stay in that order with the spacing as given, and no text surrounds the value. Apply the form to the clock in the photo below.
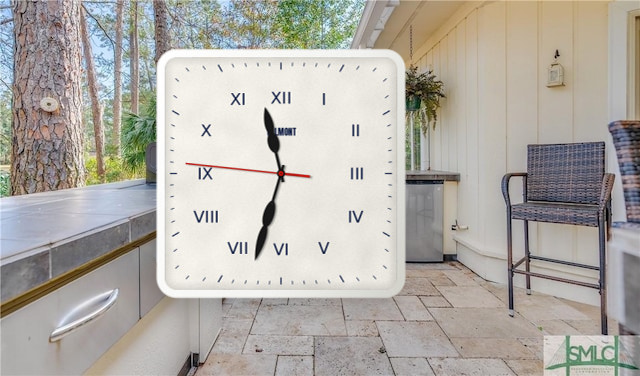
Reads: 11 h 32 min 46 s
